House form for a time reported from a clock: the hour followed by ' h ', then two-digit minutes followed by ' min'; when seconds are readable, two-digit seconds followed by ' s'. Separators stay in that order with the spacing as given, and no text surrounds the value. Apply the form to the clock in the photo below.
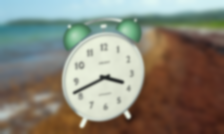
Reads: 3 h 42 min
